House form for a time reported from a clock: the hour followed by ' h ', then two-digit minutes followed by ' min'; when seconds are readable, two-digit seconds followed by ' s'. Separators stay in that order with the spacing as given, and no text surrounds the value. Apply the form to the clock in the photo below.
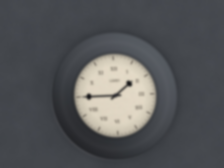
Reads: 1 h 45 min
